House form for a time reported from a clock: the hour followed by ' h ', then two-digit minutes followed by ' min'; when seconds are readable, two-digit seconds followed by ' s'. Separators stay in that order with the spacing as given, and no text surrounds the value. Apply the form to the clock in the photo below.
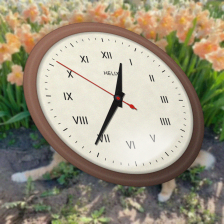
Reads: 12 h 35 min 51 s
